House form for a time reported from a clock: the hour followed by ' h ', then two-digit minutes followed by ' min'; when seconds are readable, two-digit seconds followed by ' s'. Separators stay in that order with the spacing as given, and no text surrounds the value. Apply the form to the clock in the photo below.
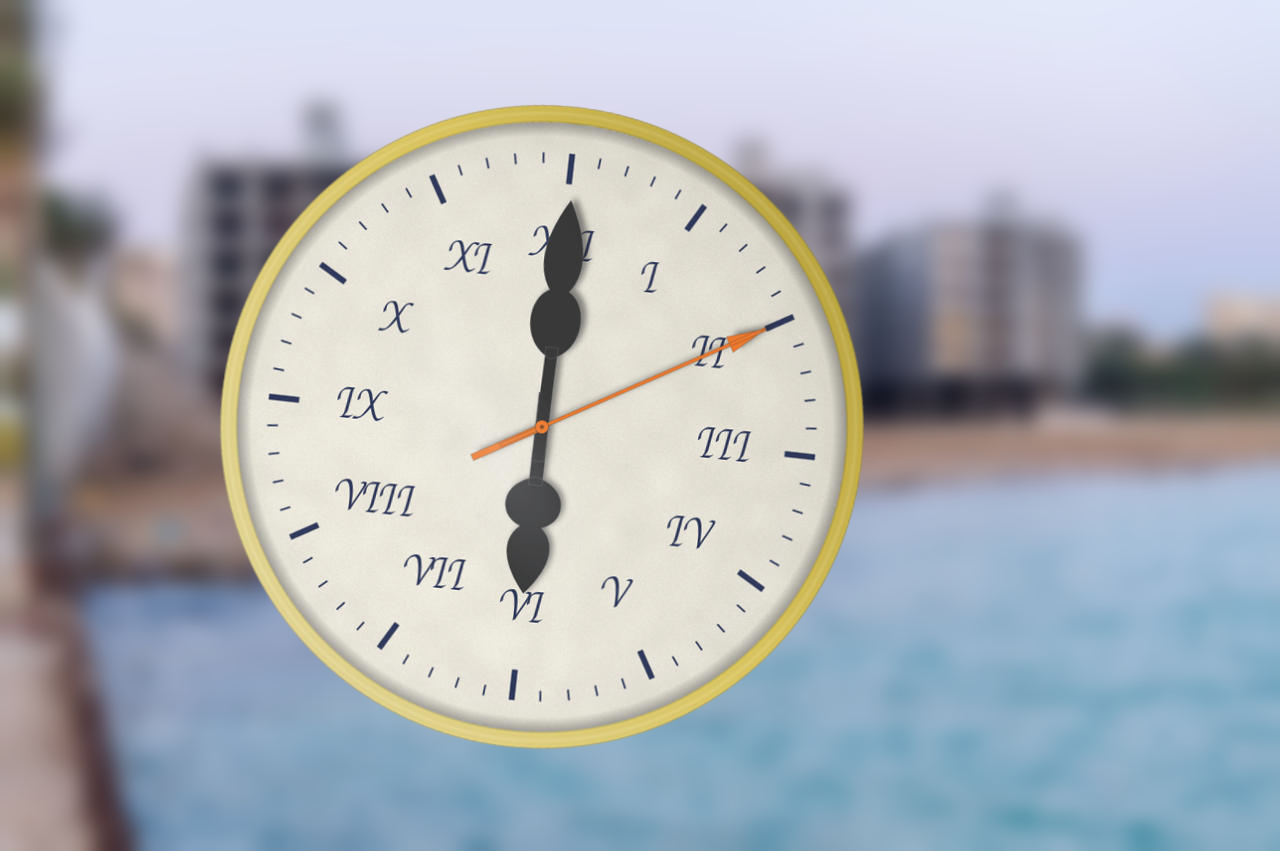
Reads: 6 h 00 min 10 s
